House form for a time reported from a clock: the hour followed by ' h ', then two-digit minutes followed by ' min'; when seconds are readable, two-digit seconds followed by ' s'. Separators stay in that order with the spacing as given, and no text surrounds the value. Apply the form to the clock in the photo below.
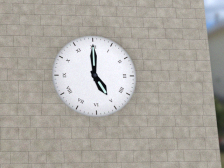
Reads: 5 h 00 min
